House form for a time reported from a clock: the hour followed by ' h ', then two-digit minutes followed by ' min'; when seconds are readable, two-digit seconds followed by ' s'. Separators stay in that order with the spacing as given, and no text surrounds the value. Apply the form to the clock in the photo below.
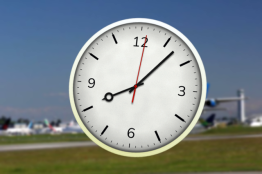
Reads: 8 h 07 min 01 s
